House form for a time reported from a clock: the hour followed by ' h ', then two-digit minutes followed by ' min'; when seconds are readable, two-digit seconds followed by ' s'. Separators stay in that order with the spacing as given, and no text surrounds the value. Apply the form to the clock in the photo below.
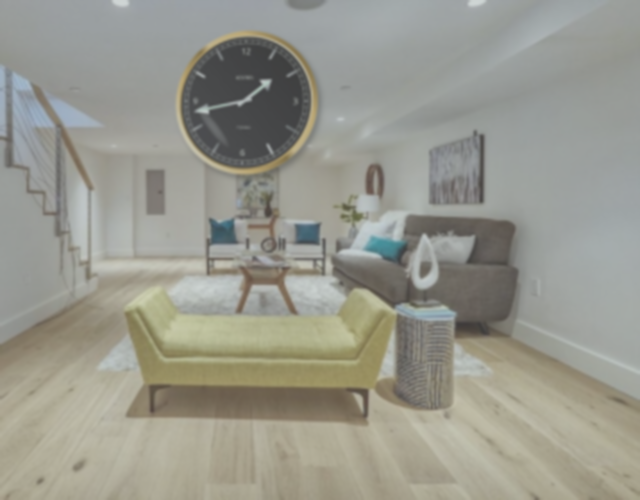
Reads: 1 h 43 min
